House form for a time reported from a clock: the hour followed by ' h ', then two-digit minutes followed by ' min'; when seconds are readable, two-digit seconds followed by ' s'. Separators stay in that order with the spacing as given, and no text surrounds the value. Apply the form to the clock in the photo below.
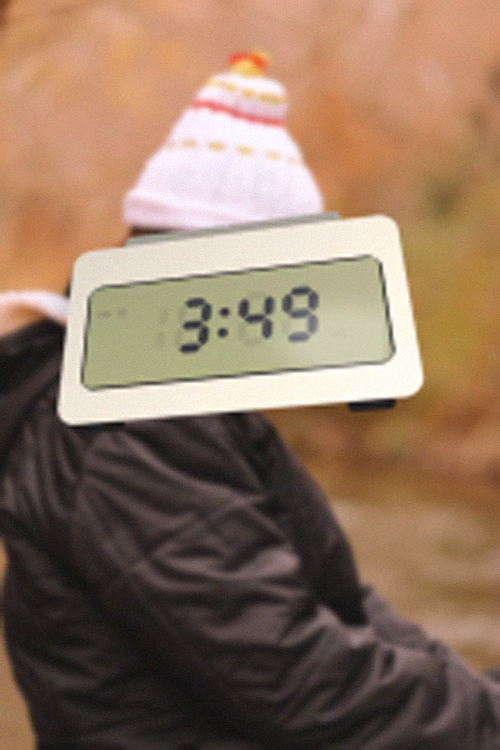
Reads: 3 h 49 min
